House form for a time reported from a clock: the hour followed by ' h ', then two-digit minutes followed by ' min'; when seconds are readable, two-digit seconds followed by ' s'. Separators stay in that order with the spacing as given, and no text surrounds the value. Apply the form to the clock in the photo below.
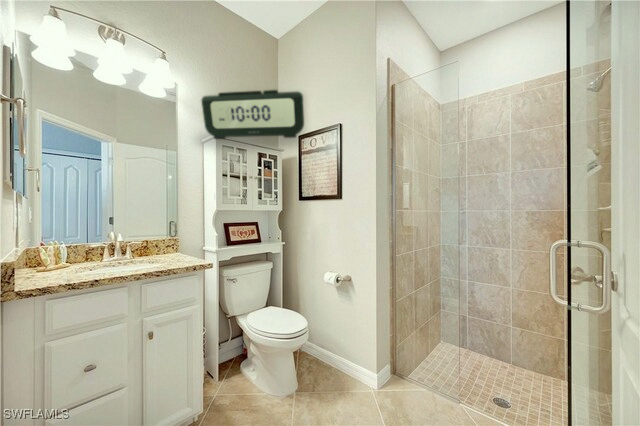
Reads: 10 h 00 min
